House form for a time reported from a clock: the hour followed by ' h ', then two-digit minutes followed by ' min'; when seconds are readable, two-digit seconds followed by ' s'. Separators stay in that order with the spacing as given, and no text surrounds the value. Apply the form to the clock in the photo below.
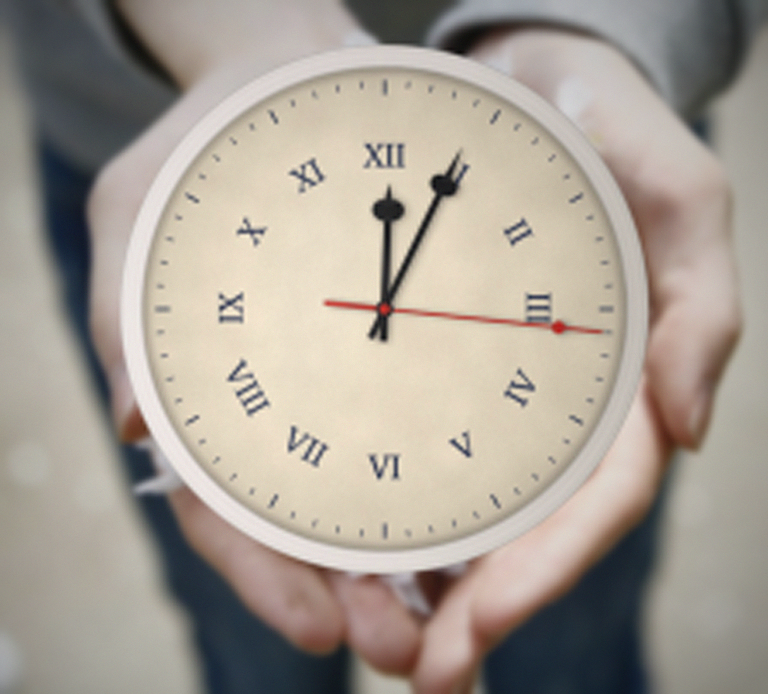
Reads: 12 h 04 min 16 s
